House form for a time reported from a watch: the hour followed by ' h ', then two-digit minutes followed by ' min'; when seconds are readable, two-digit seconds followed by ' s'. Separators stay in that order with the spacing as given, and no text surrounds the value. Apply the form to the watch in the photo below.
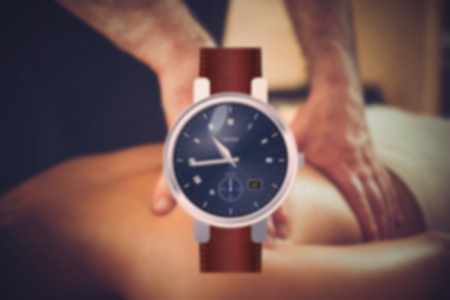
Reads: 10 h 44 min
